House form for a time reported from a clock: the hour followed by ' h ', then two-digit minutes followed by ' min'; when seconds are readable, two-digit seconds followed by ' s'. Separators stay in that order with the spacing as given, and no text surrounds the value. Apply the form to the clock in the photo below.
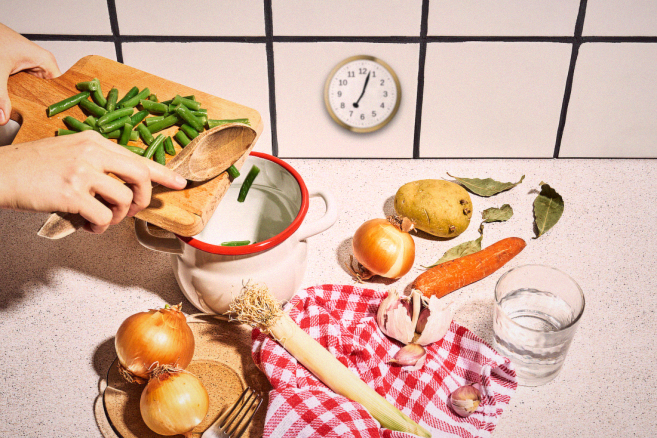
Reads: 7 h 03 min
